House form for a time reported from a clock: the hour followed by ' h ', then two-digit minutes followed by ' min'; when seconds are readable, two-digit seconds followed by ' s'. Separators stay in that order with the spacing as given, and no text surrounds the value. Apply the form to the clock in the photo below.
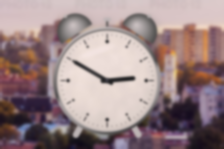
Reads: 2 h 50 min
